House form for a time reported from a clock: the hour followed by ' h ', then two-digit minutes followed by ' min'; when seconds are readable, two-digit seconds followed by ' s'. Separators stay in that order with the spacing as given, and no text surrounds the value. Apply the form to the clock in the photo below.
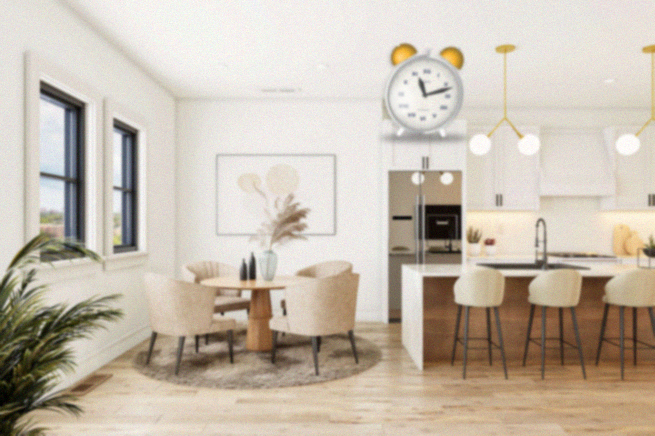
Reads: 11 h 12 min
